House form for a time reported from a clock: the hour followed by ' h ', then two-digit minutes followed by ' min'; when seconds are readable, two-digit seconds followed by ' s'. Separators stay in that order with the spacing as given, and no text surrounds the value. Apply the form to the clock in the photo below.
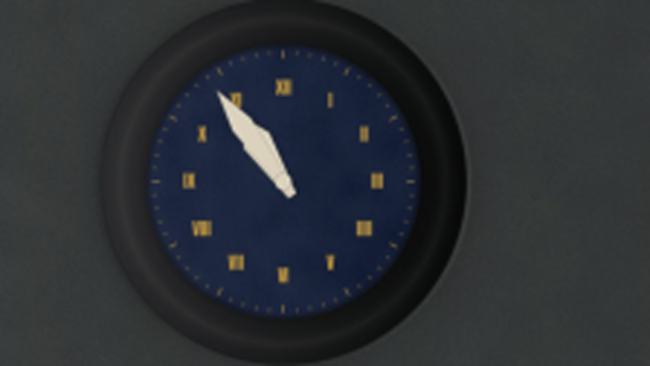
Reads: 10 h 54 min
